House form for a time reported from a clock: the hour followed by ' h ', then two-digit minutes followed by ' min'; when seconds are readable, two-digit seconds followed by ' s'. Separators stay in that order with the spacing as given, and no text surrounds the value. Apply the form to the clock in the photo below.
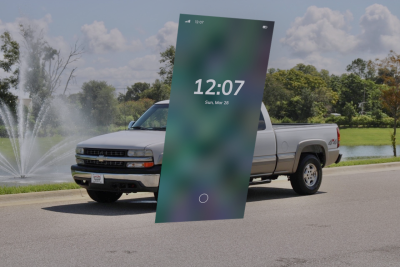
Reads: 12 h 07 min
